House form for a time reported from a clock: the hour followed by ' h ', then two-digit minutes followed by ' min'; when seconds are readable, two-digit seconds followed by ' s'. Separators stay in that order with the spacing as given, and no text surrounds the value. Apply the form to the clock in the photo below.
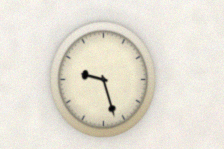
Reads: 9 h 27 min
